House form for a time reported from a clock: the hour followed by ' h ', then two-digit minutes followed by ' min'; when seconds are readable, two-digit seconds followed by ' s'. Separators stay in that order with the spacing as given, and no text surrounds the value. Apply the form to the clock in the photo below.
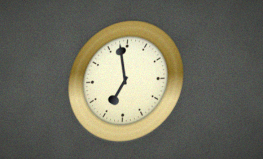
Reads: 6 h 58 min
